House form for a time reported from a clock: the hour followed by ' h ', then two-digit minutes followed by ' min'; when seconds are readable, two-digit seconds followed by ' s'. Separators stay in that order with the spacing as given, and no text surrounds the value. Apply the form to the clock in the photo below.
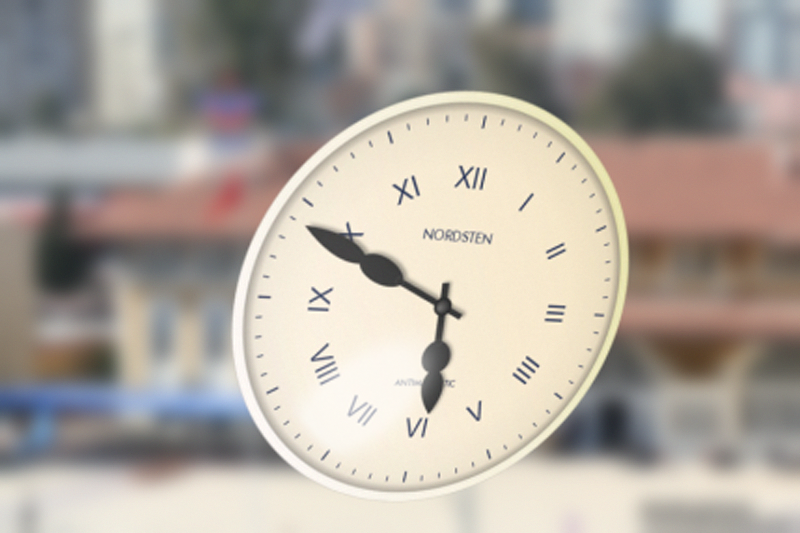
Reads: 5 h 49 min
